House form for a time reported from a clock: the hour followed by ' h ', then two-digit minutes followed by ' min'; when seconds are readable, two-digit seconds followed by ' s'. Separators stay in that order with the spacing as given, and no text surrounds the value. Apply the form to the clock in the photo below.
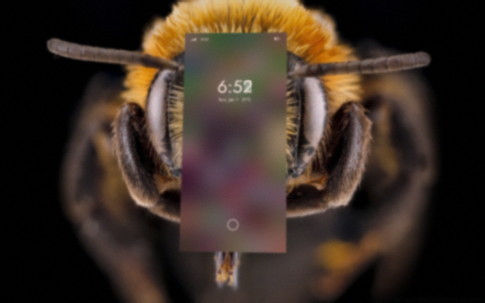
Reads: 6 h 52 min
